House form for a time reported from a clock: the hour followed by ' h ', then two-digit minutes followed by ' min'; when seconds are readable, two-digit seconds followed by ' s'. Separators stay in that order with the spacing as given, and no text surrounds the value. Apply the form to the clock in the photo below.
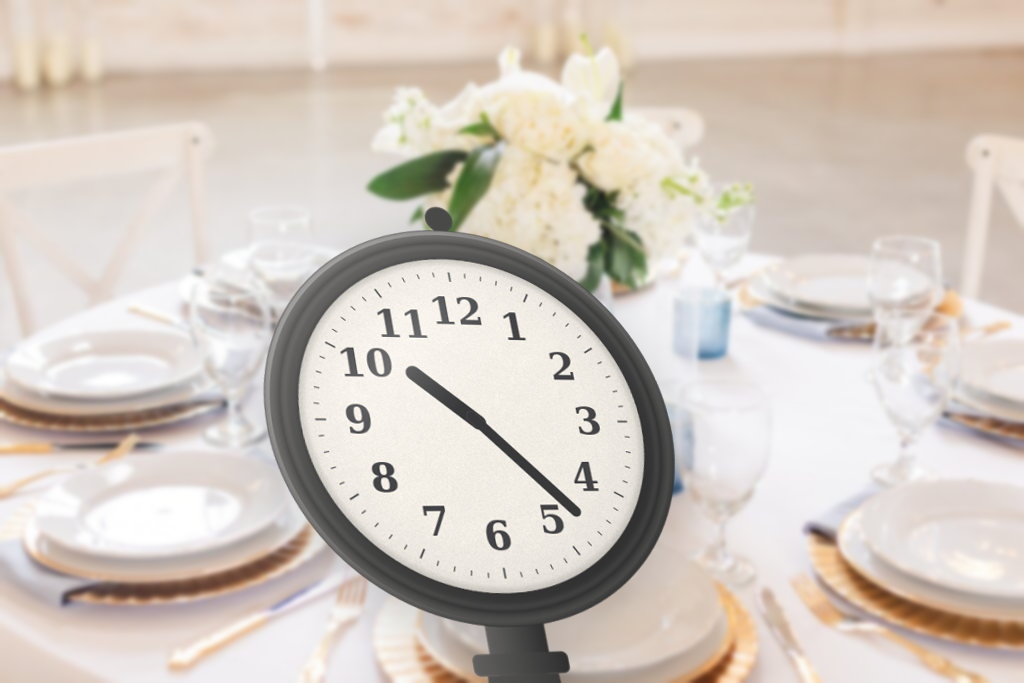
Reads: 10 h 23 min
